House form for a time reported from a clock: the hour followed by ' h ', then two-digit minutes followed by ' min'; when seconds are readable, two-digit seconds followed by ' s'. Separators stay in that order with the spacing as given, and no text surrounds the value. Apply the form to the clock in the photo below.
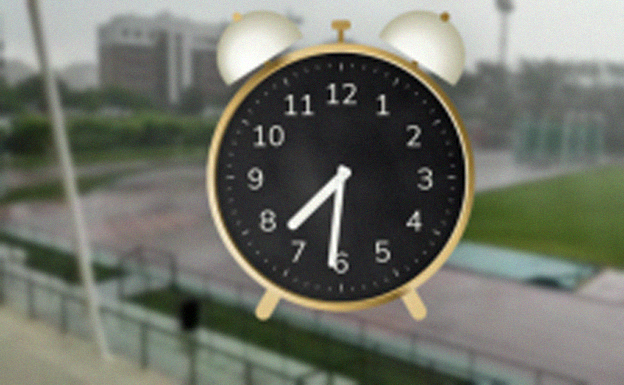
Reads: 7 h 31 min
